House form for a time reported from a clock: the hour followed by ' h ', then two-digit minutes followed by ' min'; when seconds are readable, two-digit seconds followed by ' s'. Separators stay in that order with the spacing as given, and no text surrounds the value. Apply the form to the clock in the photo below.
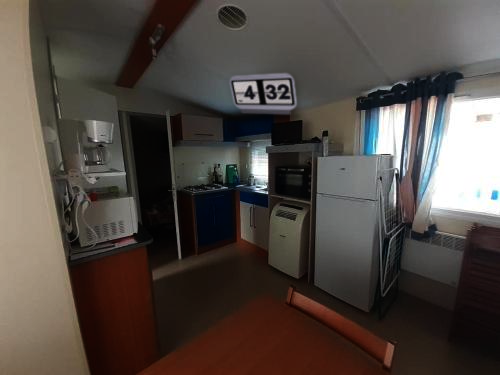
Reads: 4 h 32 min
